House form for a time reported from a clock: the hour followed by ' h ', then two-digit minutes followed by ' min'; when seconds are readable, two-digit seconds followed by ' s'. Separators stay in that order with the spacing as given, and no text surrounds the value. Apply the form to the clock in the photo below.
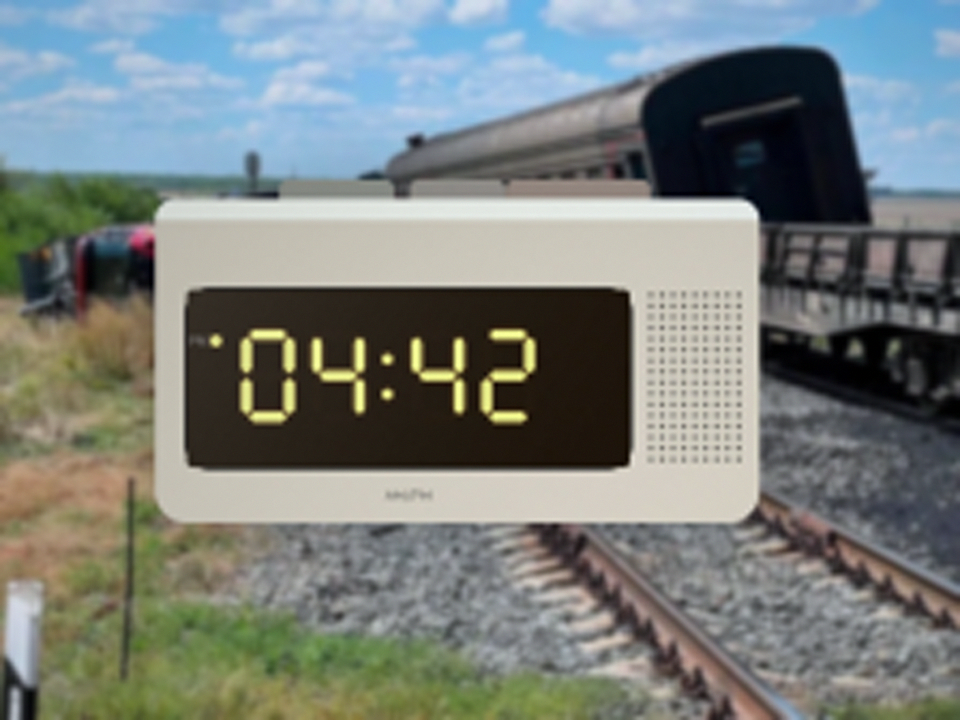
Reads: 4 h 42 min
